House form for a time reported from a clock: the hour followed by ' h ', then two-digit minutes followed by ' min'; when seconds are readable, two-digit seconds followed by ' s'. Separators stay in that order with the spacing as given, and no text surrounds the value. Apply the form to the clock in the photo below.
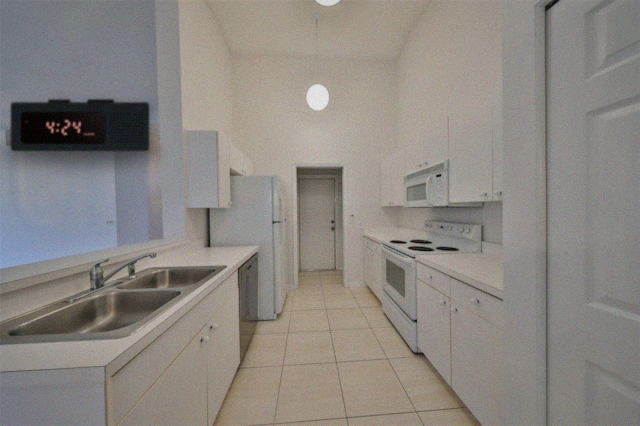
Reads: 4 h 24 min
